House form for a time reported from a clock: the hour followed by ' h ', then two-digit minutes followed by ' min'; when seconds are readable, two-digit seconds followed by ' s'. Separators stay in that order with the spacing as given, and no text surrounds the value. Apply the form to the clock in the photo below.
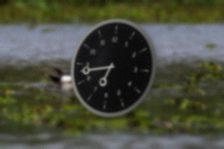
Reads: 6 h 43 min
